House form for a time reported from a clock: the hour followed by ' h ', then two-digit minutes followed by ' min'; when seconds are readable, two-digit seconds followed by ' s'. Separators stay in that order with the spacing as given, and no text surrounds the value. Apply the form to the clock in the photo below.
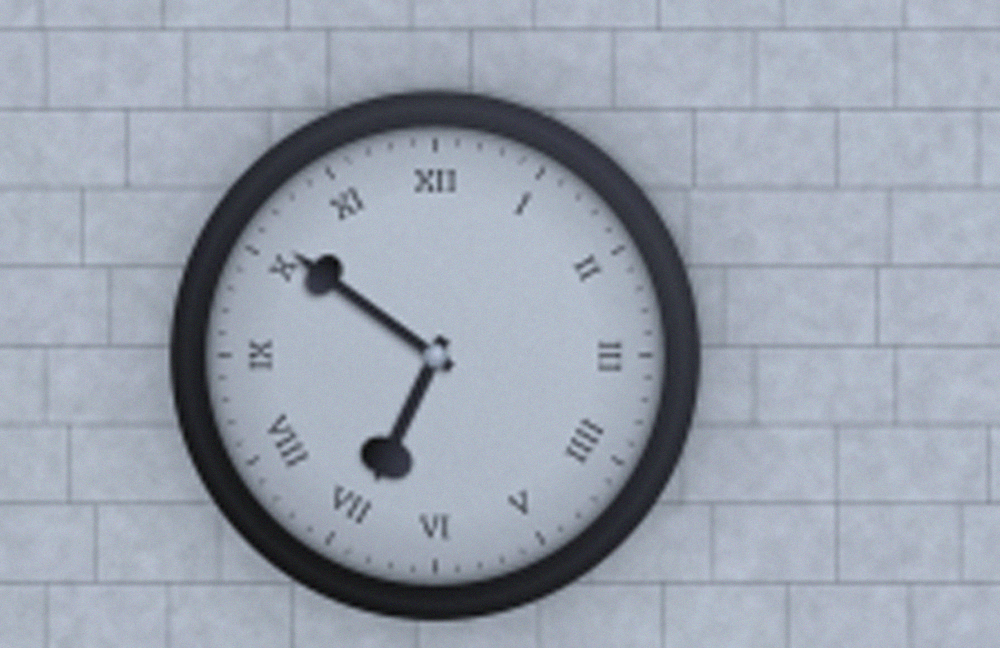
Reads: 6 h 51 min
